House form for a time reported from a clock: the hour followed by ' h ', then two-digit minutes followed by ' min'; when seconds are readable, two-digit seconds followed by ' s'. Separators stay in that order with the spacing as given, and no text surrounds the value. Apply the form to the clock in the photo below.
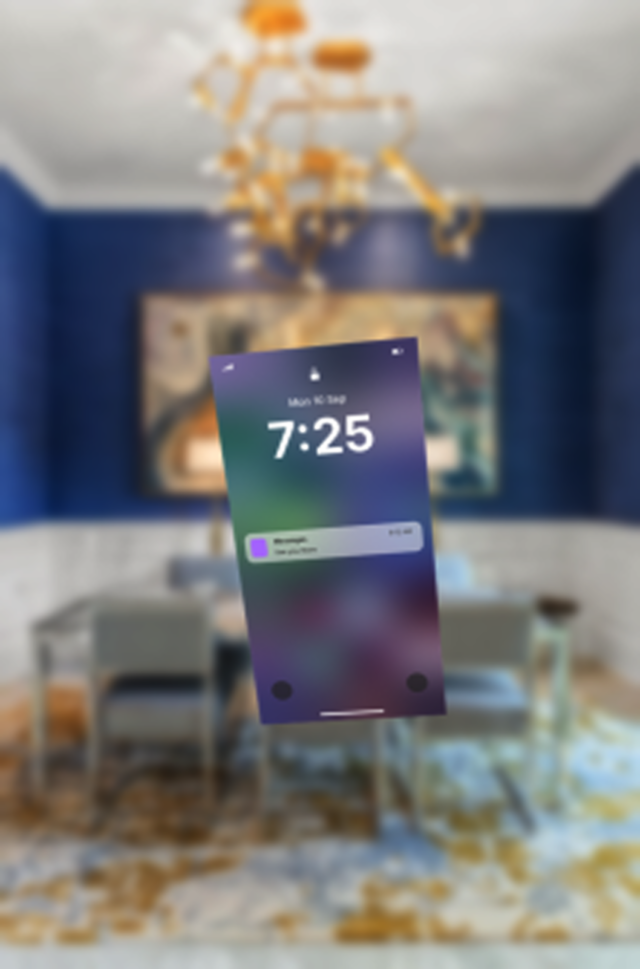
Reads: 7 h 25 min
